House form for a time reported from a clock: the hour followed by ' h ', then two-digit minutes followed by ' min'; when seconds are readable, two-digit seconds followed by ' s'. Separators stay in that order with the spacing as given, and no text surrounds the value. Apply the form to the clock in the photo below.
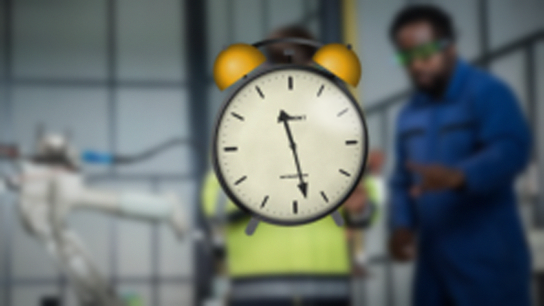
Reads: 11 h 28 min
